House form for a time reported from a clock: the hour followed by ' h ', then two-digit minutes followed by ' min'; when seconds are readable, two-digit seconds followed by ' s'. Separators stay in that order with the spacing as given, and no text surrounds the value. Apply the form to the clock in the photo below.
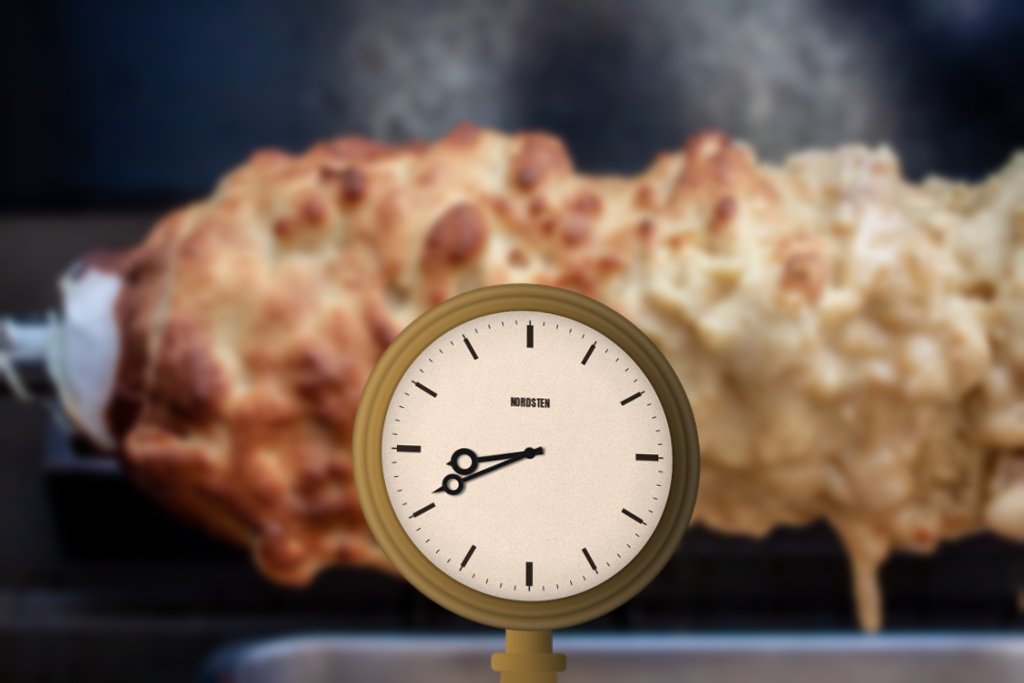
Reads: 8 h 41 min
